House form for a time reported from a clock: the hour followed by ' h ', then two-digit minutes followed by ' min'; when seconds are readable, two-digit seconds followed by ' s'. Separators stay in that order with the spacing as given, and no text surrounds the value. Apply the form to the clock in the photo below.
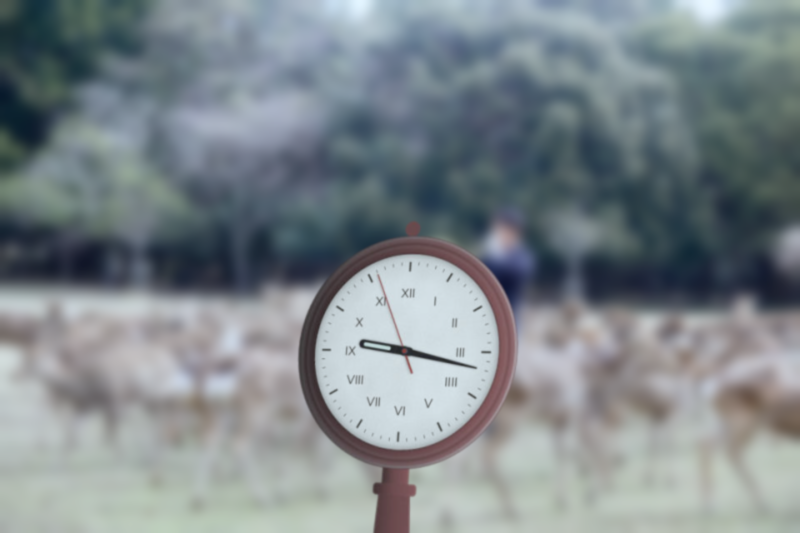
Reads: 9 h 16 min 56 s
